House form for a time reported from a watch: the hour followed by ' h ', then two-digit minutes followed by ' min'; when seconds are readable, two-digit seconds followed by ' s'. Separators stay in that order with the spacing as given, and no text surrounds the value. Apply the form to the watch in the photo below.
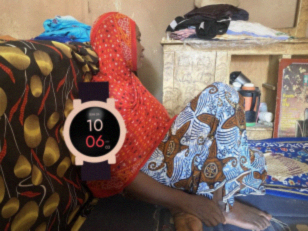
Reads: 10 h 06 min
